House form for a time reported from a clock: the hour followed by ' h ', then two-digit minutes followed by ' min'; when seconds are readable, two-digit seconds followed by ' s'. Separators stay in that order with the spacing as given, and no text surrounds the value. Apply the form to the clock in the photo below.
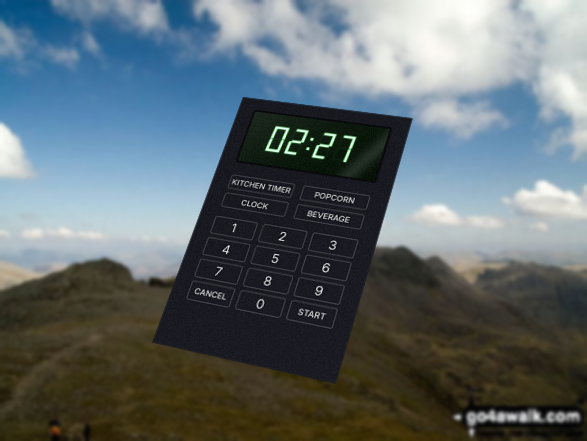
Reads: 2 h 27 min
